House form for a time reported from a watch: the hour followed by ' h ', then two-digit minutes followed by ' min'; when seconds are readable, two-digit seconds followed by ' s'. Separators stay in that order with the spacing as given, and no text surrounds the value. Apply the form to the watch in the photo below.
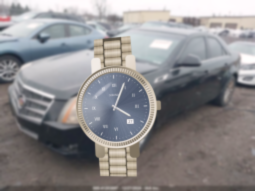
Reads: 4 h 04 min
